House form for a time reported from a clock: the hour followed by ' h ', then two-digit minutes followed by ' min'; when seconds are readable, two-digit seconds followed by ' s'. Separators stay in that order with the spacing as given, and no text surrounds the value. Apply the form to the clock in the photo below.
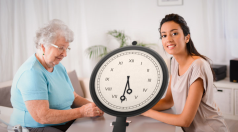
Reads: 5 h 31 min
